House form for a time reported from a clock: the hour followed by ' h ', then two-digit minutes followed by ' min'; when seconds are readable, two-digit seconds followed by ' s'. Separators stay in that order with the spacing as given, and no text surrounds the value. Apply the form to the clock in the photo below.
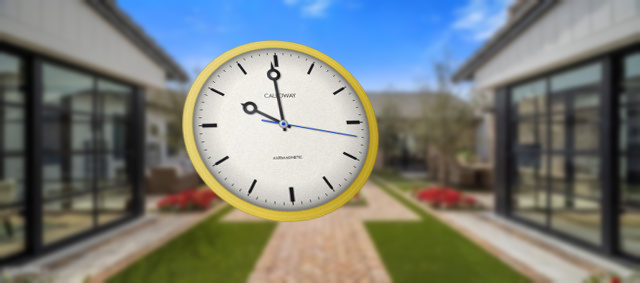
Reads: 9 h 59 min 17 s
